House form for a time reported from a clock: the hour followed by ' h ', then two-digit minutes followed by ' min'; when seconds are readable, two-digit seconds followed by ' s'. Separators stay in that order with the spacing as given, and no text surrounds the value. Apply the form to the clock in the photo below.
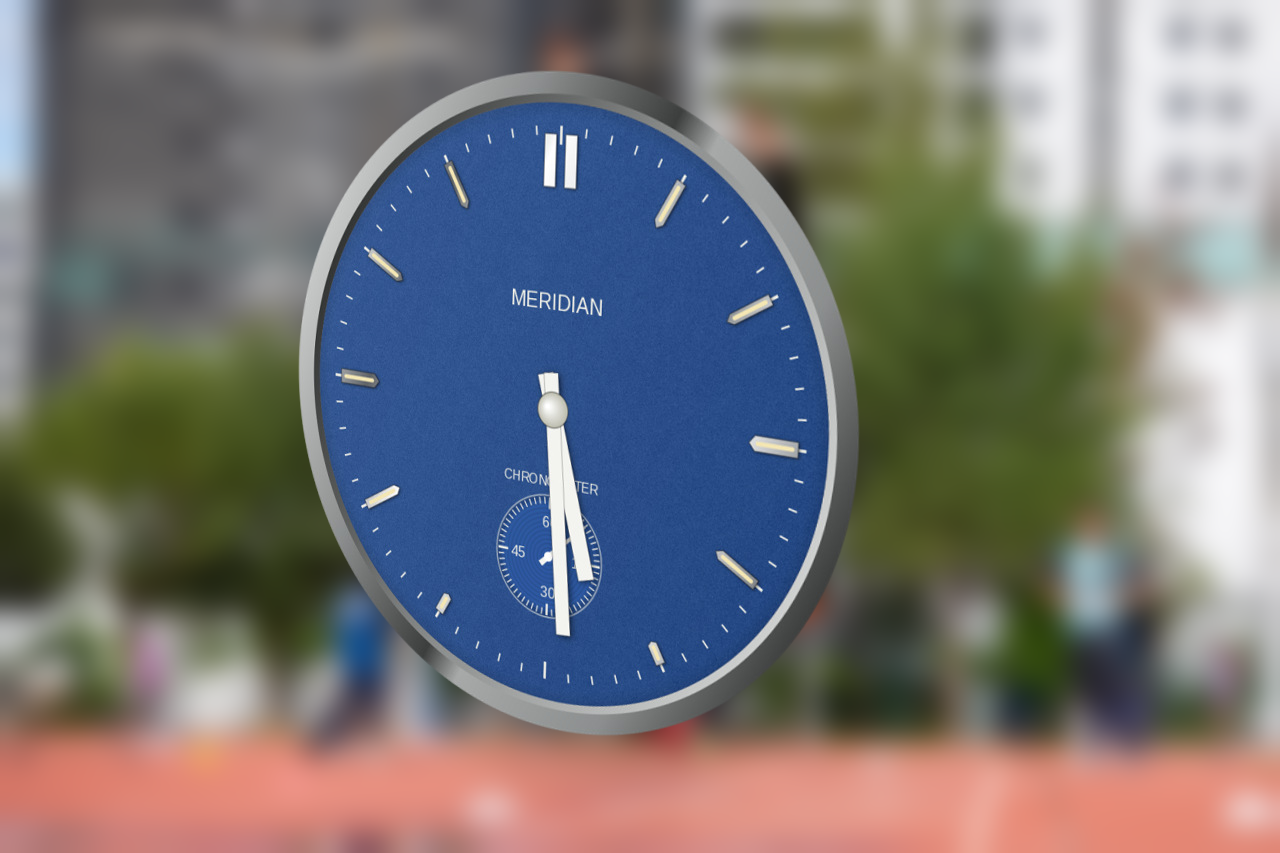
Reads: 5 h 29 min 08 s
